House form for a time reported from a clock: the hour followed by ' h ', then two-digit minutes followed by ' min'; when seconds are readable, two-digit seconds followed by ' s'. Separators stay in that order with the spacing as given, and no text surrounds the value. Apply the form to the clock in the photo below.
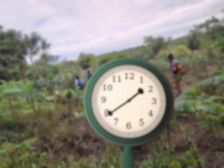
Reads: 1 h 39 min
